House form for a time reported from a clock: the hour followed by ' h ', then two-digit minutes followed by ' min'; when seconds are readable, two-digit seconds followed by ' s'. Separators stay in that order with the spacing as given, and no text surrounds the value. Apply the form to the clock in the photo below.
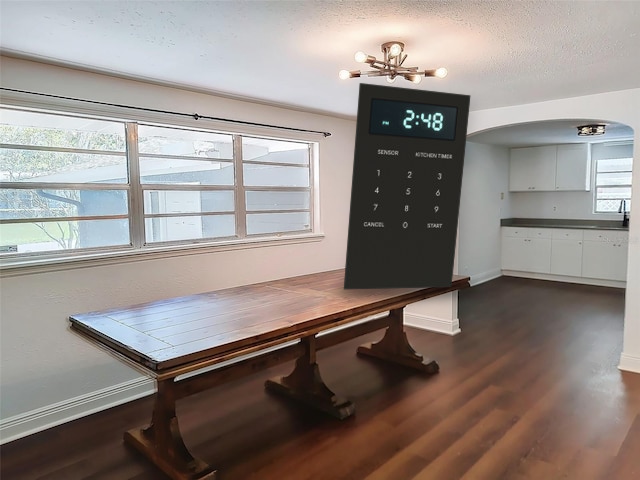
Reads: 2 h 48 min
